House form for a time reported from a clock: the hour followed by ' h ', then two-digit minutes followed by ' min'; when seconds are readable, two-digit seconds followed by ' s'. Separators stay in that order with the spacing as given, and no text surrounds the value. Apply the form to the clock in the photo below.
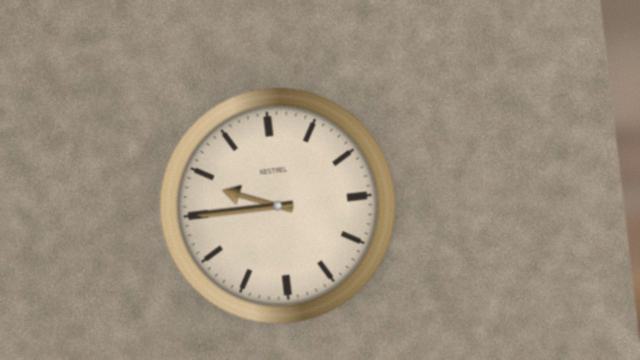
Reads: 9 h 45 min
